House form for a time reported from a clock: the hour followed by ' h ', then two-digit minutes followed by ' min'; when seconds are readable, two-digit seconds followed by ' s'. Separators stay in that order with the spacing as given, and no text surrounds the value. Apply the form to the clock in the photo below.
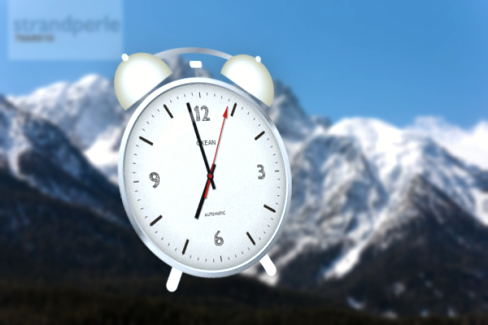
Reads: 6 h 58 min 04 s
